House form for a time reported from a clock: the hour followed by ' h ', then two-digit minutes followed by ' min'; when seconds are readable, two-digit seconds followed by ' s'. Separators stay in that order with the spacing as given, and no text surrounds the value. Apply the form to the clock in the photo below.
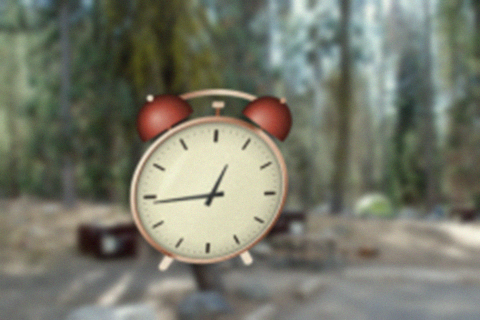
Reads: 12 h 44 min
